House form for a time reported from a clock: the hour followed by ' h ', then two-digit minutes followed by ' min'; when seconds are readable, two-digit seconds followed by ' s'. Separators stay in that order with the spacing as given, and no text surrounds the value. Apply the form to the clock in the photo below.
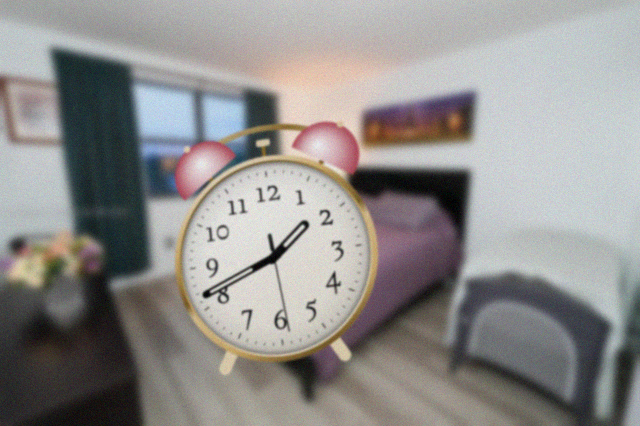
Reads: 1 h 41 min 29 s
